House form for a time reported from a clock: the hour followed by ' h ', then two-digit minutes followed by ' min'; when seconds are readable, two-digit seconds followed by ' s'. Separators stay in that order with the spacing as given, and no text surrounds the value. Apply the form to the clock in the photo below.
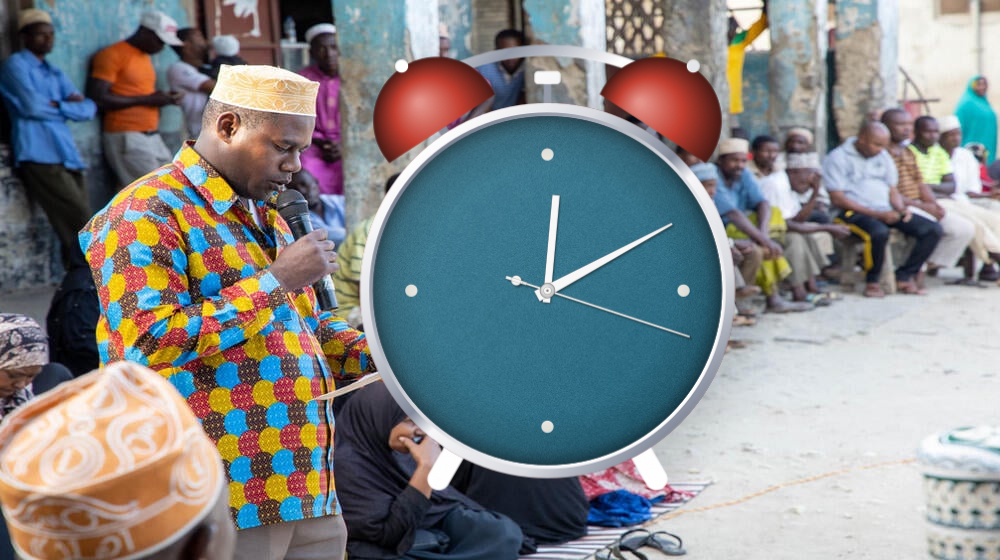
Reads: 12 h 10 min 18 s
